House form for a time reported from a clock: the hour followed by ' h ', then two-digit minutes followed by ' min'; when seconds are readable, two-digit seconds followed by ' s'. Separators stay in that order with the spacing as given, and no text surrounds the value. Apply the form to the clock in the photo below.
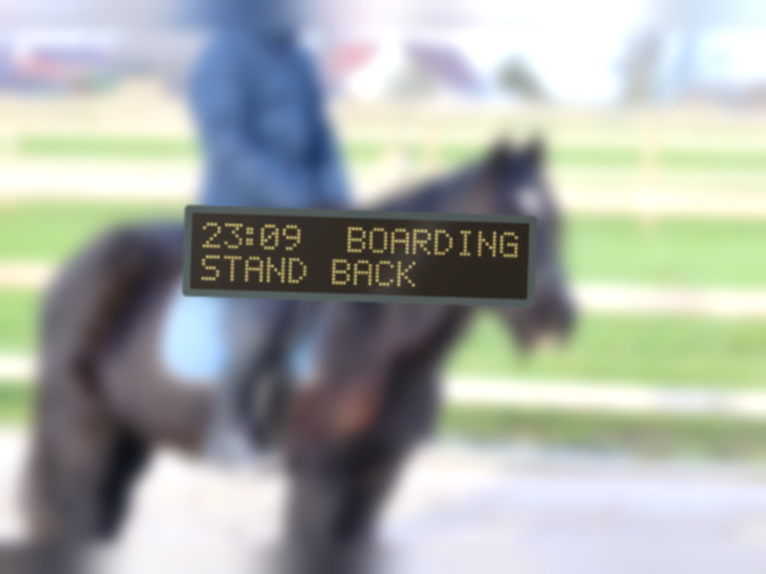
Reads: 23 h 09 min
